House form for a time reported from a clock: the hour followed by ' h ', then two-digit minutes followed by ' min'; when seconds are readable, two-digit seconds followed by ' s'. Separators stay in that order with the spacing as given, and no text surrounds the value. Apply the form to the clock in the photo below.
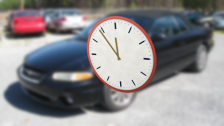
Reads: 11 h 54 min
